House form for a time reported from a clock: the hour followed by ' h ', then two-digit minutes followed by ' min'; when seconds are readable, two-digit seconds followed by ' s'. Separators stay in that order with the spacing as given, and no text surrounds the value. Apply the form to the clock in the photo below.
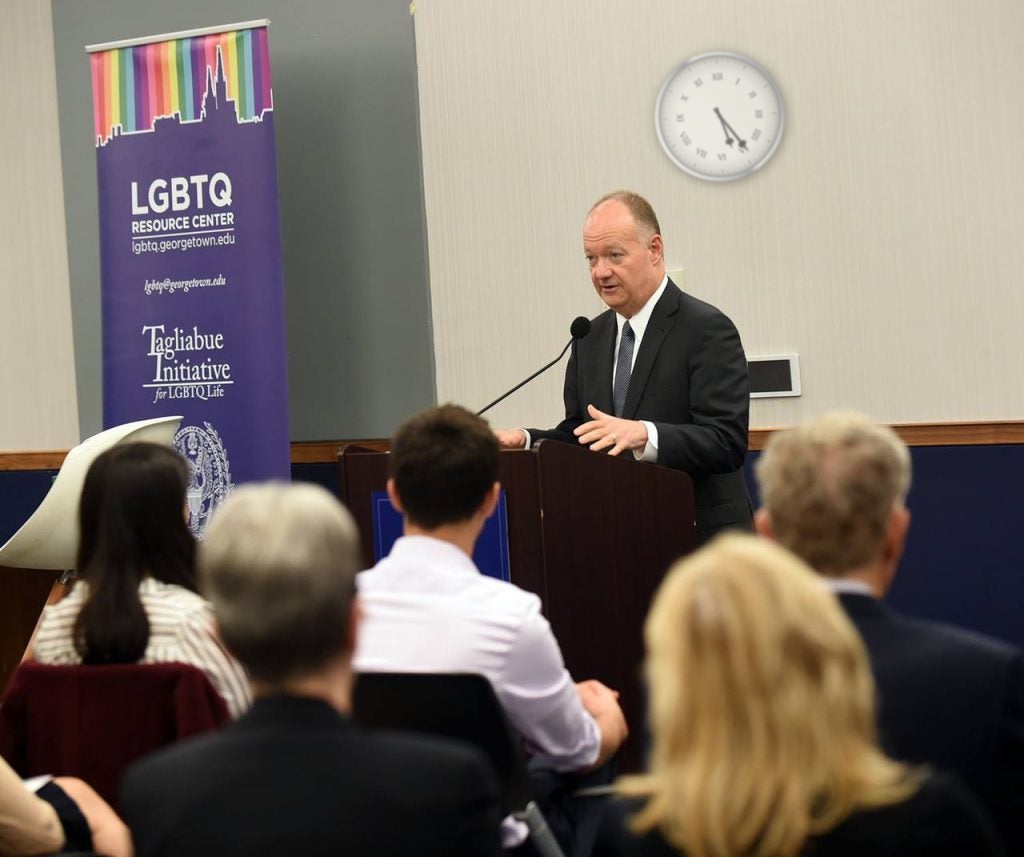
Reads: 5 h 24 min
